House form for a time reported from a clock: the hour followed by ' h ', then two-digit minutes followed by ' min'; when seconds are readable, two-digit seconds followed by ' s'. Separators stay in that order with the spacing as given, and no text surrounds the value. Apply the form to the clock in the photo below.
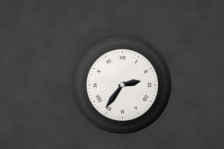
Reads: 2 h 36 min
